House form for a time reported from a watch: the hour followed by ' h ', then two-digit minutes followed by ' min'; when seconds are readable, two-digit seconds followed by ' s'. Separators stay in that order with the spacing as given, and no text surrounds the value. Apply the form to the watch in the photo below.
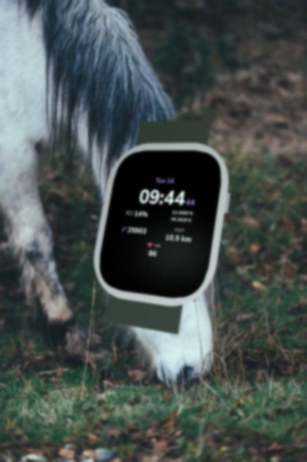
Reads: 9 h 44 min
